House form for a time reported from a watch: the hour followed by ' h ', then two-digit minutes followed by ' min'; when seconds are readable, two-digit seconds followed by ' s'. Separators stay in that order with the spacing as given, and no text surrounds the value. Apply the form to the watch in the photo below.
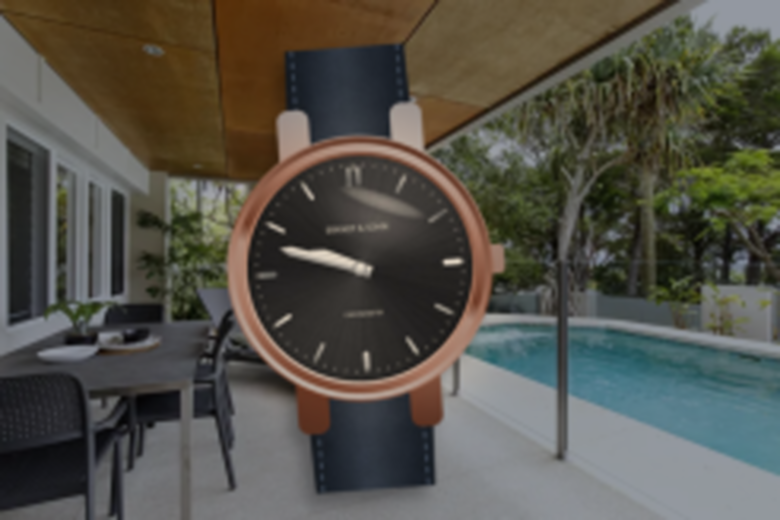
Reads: 9 h 48 min
